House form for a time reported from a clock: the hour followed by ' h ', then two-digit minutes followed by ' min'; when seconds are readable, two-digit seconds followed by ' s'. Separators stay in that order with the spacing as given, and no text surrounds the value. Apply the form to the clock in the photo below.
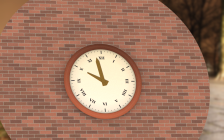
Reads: 9 h 58 min
